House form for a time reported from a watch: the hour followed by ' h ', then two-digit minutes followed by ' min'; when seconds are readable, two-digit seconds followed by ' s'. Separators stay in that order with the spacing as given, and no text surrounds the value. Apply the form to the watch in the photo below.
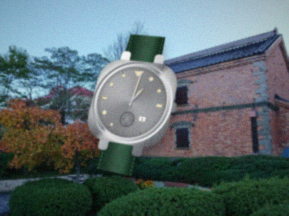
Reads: 1 h 01 min
